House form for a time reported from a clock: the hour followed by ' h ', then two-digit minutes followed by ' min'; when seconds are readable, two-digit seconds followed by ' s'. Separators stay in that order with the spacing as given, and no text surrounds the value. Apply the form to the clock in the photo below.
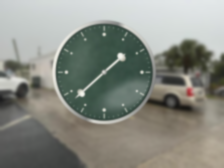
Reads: 1 h 38 min
